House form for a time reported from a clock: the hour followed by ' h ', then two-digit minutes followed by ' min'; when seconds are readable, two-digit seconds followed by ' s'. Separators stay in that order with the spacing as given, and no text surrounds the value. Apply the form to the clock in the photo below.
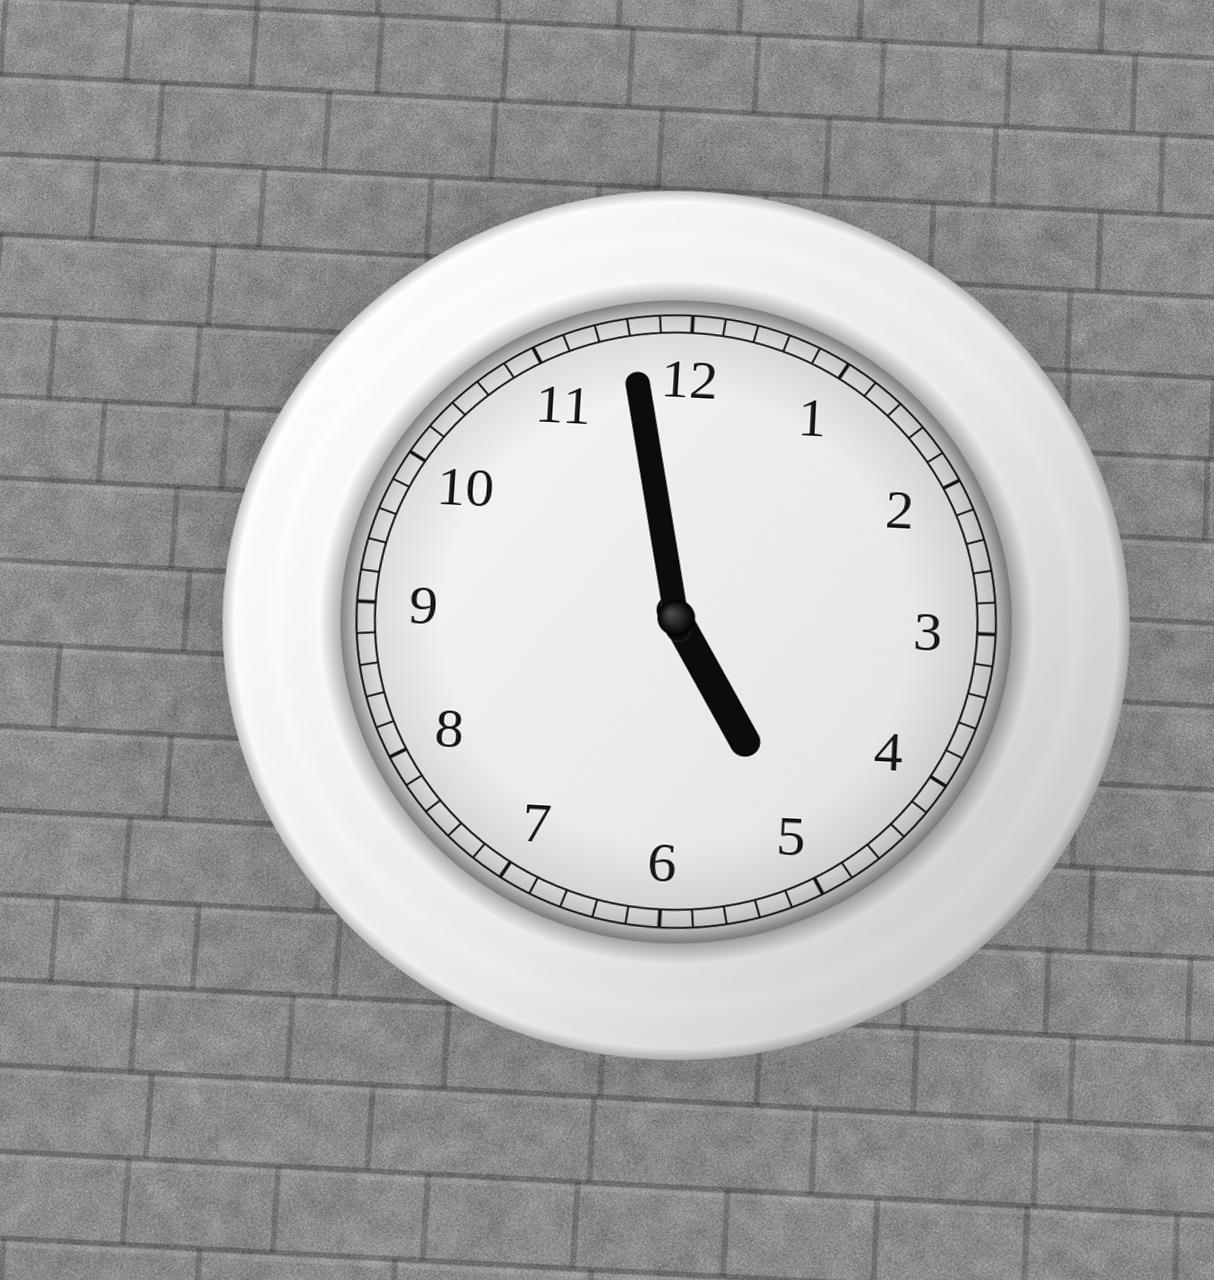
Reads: 4 h 58 min
